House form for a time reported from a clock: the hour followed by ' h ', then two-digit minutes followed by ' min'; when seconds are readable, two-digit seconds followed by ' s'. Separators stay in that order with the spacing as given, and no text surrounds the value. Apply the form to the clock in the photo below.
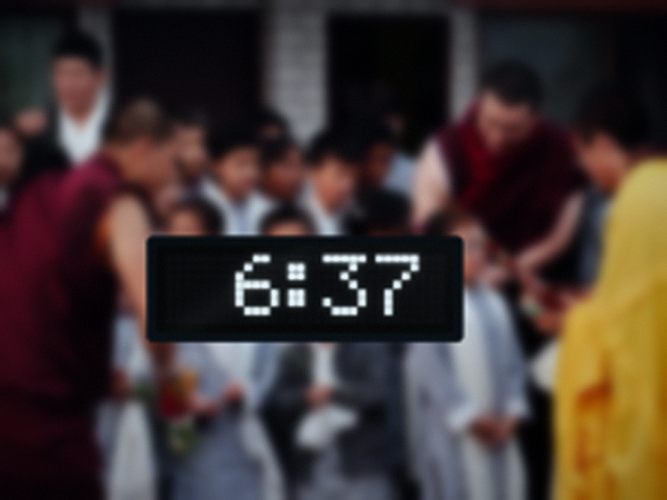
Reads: 6 h 37 min
